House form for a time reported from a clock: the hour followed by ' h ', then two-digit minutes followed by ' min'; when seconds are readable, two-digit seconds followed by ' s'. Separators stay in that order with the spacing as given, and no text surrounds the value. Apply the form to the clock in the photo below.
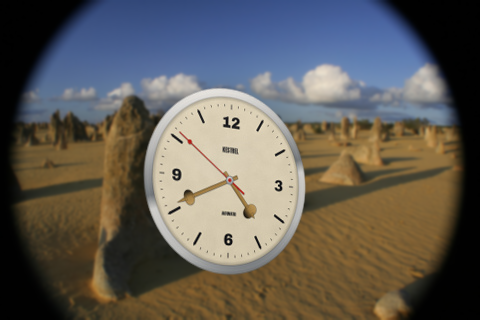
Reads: 4 h 40 min 51 s
